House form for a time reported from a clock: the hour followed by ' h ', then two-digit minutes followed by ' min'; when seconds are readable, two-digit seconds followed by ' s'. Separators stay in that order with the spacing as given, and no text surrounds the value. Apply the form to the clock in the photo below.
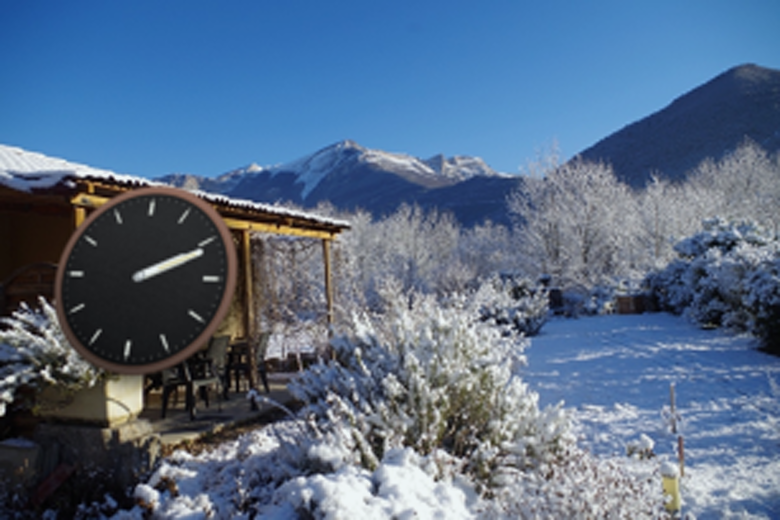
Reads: 2 h 11 min
